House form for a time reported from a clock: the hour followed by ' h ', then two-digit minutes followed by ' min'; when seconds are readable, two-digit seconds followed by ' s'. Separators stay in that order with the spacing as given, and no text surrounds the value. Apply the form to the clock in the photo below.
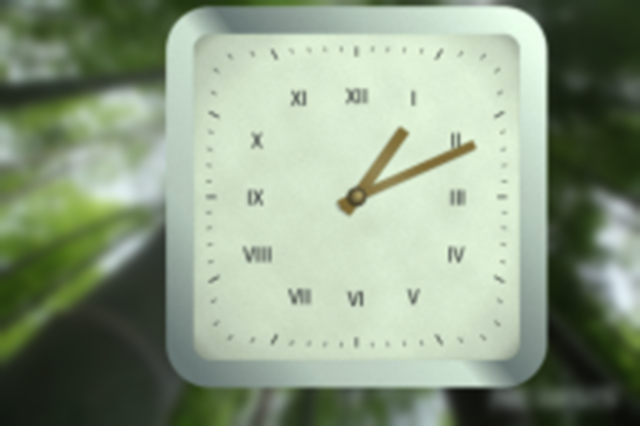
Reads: 1 h 11 min
